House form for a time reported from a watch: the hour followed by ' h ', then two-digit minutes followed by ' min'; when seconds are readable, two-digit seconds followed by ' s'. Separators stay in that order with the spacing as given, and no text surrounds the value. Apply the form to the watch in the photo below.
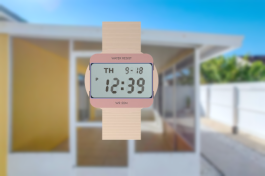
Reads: 12 h 39 min
